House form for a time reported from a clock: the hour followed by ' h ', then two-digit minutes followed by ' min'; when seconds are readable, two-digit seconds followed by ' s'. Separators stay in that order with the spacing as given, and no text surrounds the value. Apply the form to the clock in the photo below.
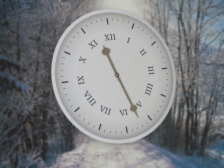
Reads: 11 h 27 min
